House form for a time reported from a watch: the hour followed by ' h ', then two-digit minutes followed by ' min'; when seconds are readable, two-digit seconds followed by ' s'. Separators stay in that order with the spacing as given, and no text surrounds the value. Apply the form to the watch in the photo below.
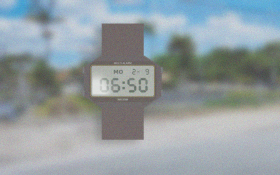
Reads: 6 h 50 min
